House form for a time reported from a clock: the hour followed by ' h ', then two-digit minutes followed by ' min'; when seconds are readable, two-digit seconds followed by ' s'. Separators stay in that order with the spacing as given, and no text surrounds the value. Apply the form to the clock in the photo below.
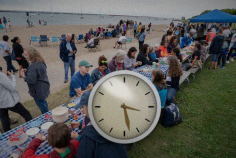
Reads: 3 h 28 min
